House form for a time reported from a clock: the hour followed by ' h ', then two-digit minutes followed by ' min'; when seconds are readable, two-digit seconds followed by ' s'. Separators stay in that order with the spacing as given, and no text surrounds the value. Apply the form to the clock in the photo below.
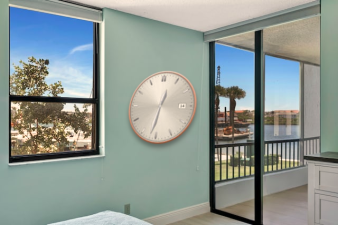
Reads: 12 h 32 min
